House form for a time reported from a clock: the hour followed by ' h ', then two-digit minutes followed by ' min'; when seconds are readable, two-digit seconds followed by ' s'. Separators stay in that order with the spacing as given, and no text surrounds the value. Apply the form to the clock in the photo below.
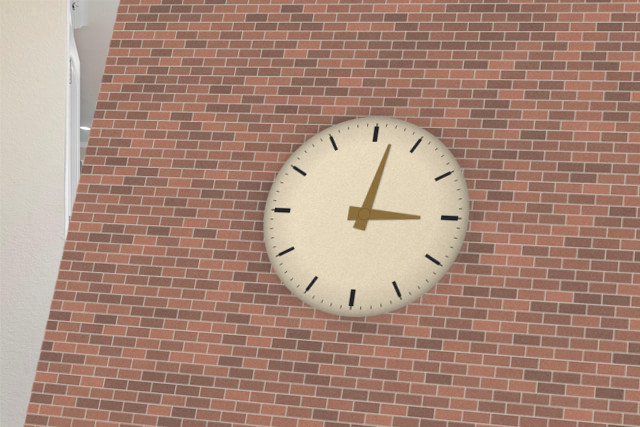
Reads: 3 h 02 min
